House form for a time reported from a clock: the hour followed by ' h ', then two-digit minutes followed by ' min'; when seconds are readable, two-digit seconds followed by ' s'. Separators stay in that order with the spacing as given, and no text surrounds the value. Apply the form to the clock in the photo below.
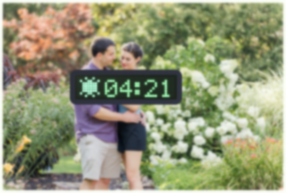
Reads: 4 h 21 min
